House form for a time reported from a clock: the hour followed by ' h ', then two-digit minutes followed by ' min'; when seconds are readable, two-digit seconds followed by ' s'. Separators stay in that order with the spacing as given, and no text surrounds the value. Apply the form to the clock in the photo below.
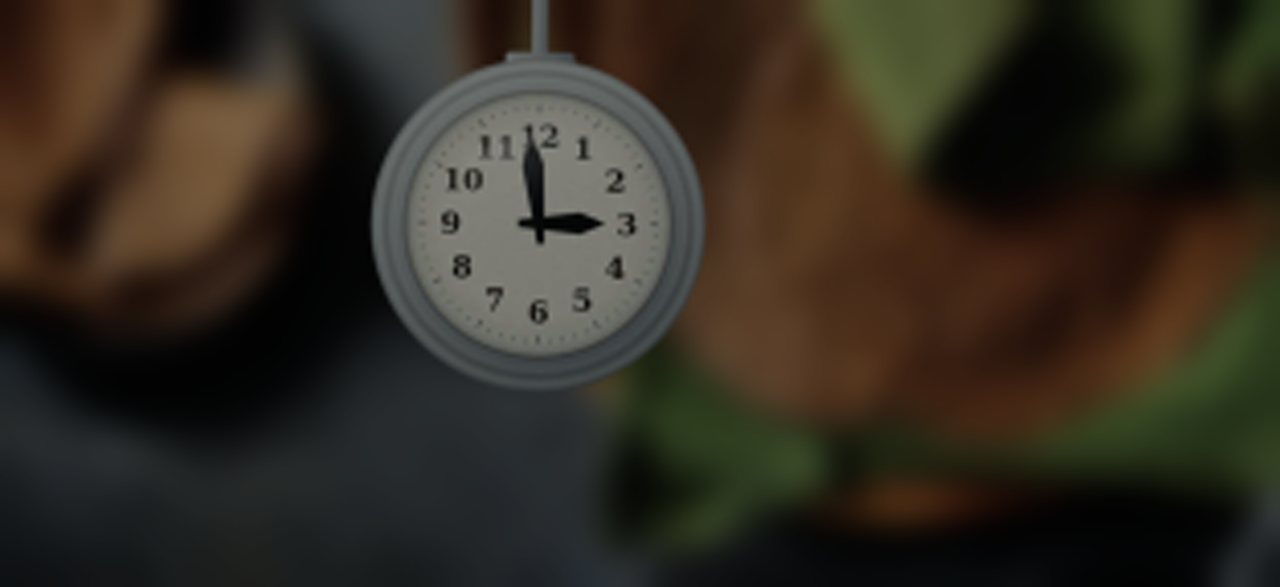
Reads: 2 h 59 min
